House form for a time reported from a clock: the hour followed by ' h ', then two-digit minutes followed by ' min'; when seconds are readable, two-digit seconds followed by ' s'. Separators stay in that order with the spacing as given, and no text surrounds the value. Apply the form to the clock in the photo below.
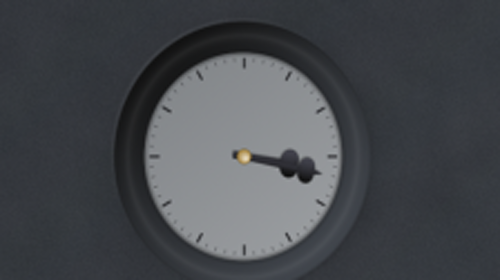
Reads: 3 h 17 min
